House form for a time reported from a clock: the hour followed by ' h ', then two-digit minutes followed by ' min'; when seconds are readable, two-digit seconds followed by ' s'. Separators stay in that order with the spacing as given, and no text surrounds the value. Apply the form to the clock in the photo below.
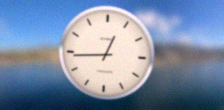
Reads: 12 h 44 min
